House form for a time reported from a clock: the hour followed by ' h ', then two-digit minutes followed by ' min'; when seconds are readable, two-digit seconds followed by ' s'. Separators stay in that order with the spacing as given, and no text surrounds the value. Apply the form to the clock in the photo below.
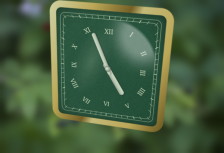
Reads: 4 h 56 min
